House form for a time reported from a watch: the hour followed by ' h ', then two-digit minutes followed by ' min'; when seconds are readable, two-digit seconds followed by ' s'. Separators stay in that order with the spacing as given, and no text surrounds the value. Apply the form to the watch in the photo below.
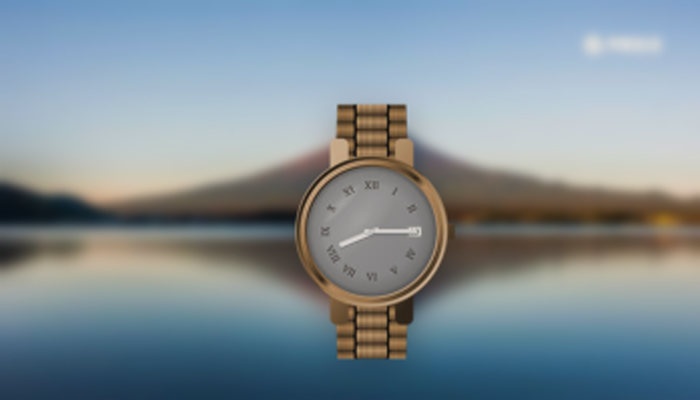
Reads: 8 h 15 min
